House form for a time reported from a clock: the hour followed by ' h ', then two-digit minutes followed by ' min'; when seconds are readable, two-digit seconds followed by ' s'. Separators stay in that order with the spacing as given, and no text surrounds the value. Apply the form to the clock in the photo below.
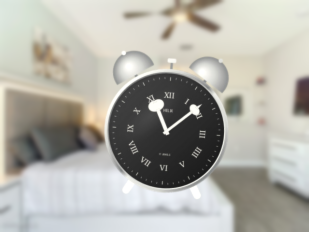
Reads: 11 h 08 min
